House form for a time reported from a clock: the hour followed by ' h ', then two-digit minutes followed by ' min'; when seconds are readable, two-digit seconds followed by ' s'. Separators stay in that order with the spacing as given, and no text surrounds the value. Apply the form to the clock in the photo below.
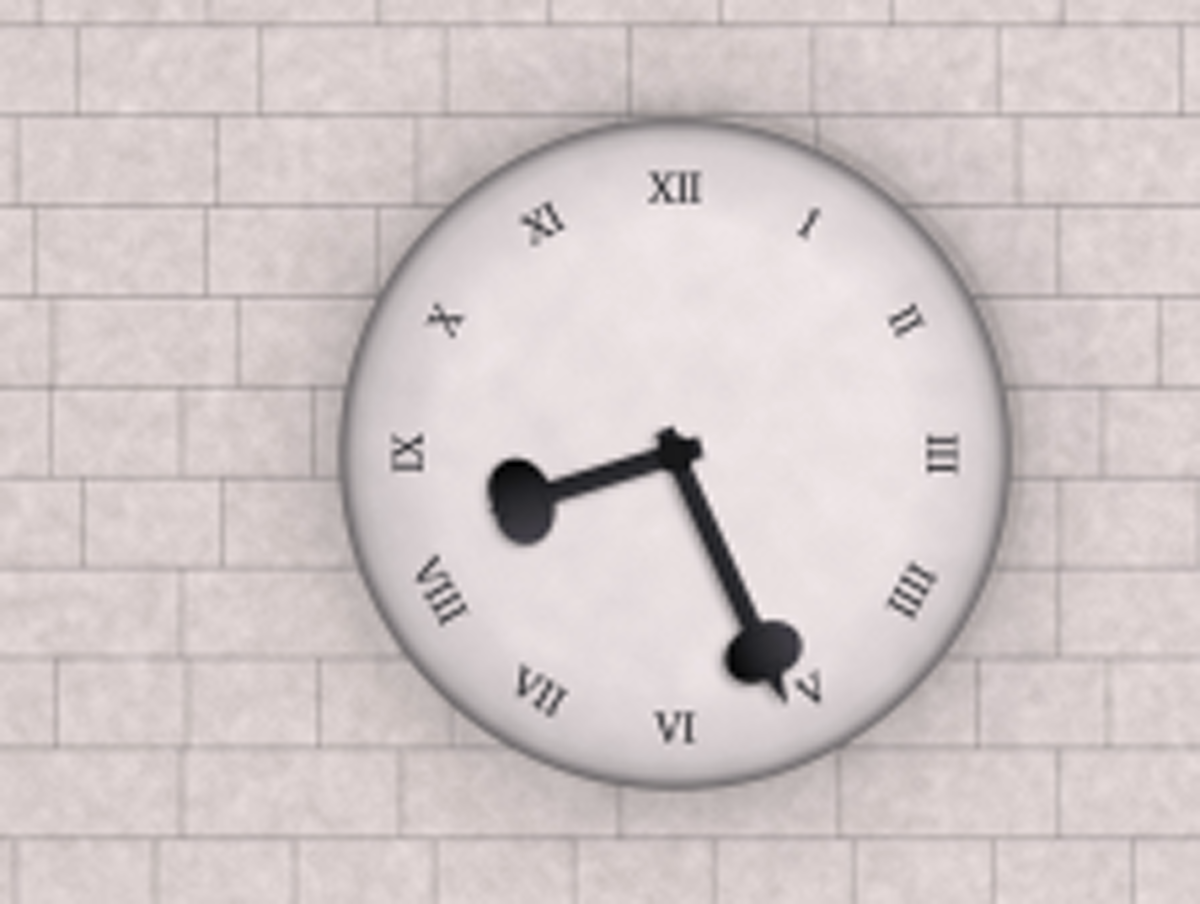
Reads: 8 h 26 min
